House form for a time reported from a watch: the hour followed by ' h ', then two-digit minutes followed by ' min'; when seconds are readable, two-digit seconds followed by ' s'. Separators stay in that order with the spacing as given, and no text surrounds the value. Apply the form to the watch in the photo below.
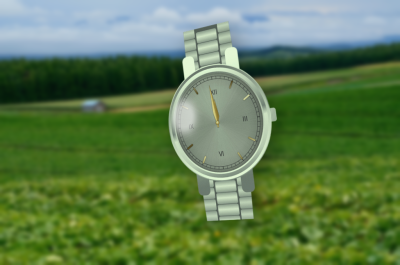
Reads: 11 h 59 min
